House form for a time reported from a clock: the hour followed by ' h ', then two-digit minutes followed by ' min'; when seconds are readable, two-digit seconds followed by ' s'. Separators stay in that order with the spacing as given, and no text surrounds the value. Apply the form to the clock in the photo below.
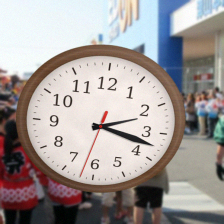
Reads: 2 h 17 min 32 s
